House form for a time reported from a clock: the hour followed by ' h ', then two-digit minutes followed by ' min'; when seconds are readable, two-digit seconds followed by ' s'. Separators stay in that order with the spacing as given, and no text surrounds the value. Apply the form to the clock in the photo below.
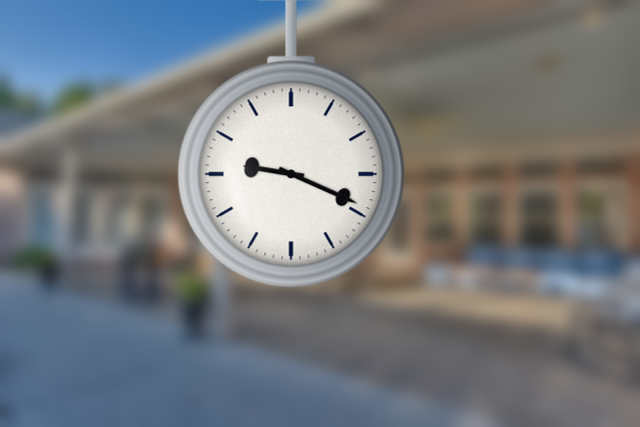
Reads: 9 h 19 min
